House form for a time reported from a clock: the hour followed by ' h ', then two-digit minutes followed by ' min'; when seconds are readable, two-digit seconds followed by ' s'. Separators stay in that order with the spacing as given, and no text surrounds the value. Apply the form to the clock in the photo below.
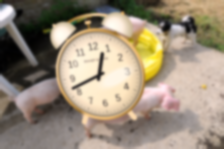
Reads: 12 h 42 min
